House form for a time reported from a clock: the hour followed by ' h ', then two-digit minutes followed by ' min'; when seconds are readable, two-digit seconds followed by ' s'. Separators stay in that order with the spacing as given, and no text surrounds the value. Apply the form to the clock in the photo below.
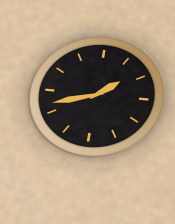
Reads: 1 h 42 min
